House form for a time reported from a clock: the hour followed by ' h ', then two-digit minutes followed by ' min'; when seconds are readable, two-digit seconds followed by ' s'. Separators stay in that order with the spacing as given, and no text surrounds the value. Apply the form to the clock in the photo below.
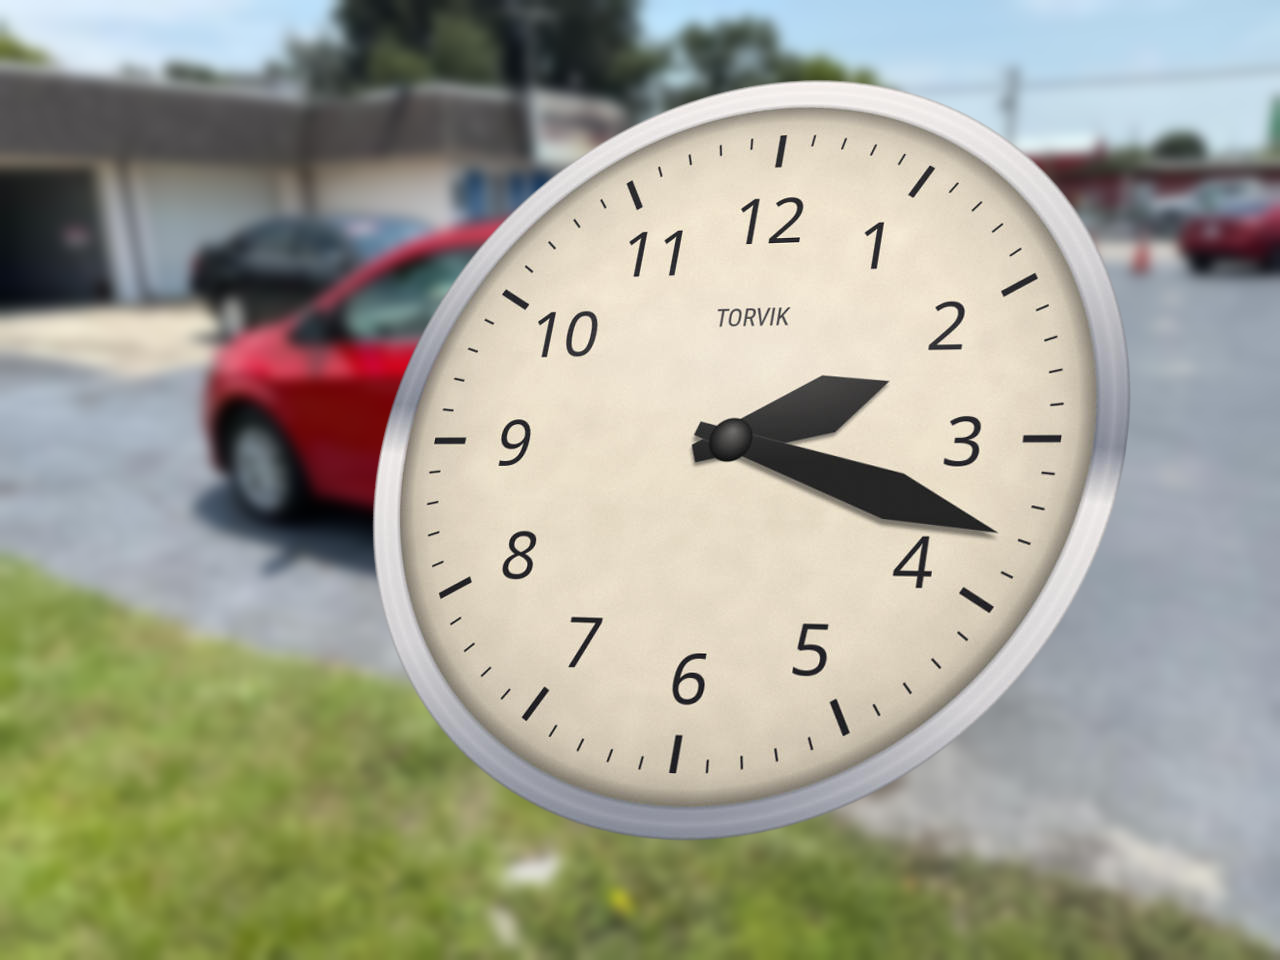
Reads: 2 h 18 min
